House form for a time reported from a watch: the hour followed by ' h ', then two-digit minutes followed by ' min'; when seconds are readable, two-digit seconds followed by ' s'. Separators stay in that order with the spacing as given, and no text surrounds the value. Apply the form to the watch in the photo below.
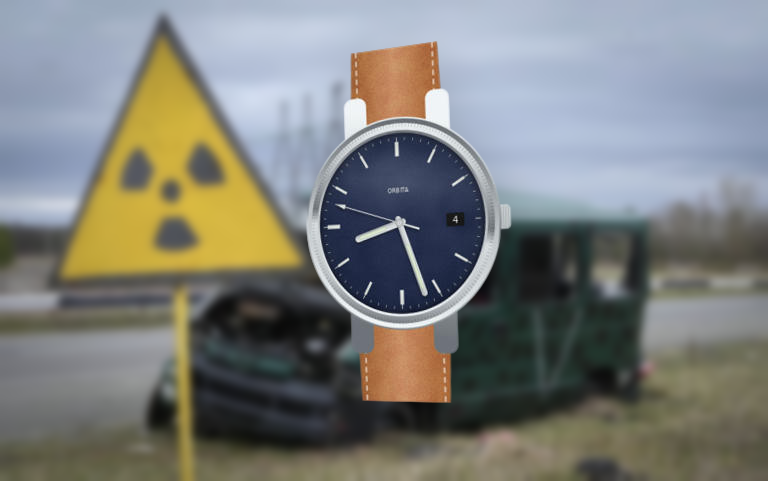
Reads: 8 h 26 min 48 s
